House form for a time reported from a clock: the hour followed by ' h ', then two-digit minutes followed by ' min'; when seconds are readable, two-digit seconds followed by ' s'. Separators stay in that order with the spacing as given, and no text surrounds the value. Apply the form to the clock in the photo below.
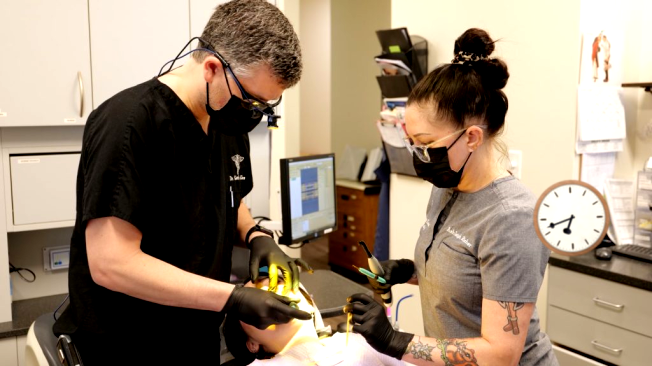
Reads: 6 h 42 min
